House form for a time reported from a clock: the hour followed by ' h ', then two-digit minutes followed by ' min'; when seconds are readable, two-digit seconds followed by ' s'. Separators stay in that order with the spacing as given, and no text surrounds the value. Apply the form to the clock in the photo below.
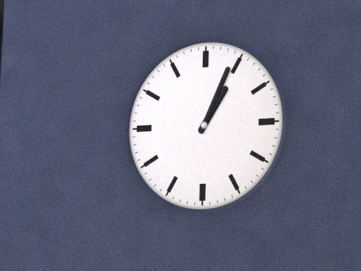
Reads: 1 h 04 min
